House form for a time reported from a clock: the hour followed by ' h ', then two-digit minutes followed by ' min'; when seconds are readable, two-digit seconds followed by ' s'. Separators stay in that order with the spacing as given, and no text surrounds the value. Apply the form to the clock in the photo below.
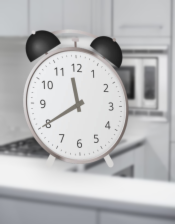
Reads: 11 h 40 min
